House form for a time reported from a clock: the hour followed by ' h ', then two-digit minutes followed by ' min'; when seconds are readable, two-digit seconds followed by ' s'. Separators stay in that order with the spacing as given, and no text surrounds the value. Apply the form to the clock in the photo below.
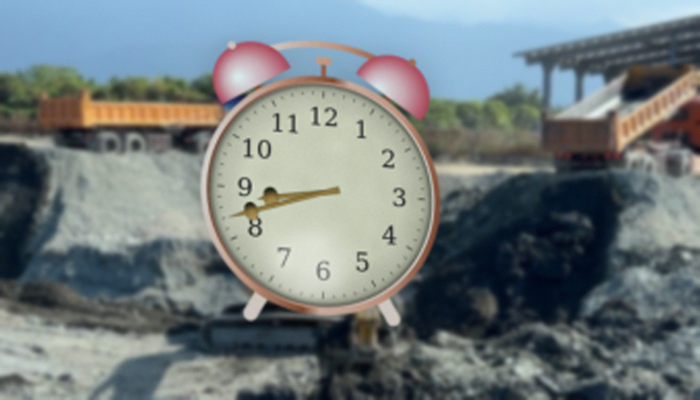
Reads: 8 h 42 min
